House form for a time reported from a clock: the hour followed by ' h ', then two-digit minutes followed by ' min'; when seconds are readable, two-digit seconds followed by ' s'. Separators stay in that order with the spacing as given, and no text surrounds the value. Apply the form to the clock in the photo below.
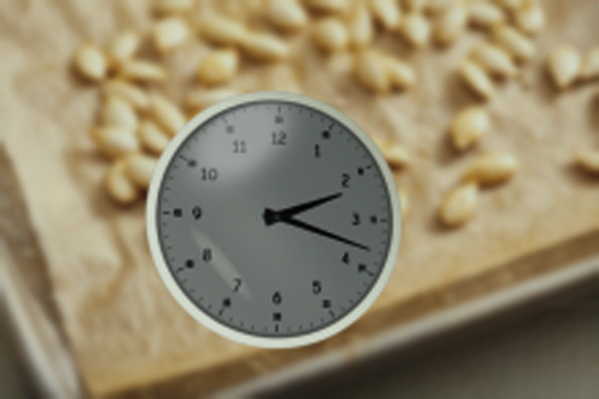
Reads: 2 h 18 min
